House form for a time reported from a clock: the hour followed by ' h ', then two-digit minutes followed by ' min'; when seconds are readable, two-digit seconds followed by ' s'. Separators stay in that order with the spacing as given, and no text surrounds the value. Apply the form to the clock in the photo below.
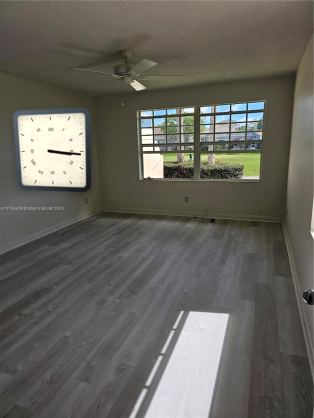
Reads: 3 h 16 min
